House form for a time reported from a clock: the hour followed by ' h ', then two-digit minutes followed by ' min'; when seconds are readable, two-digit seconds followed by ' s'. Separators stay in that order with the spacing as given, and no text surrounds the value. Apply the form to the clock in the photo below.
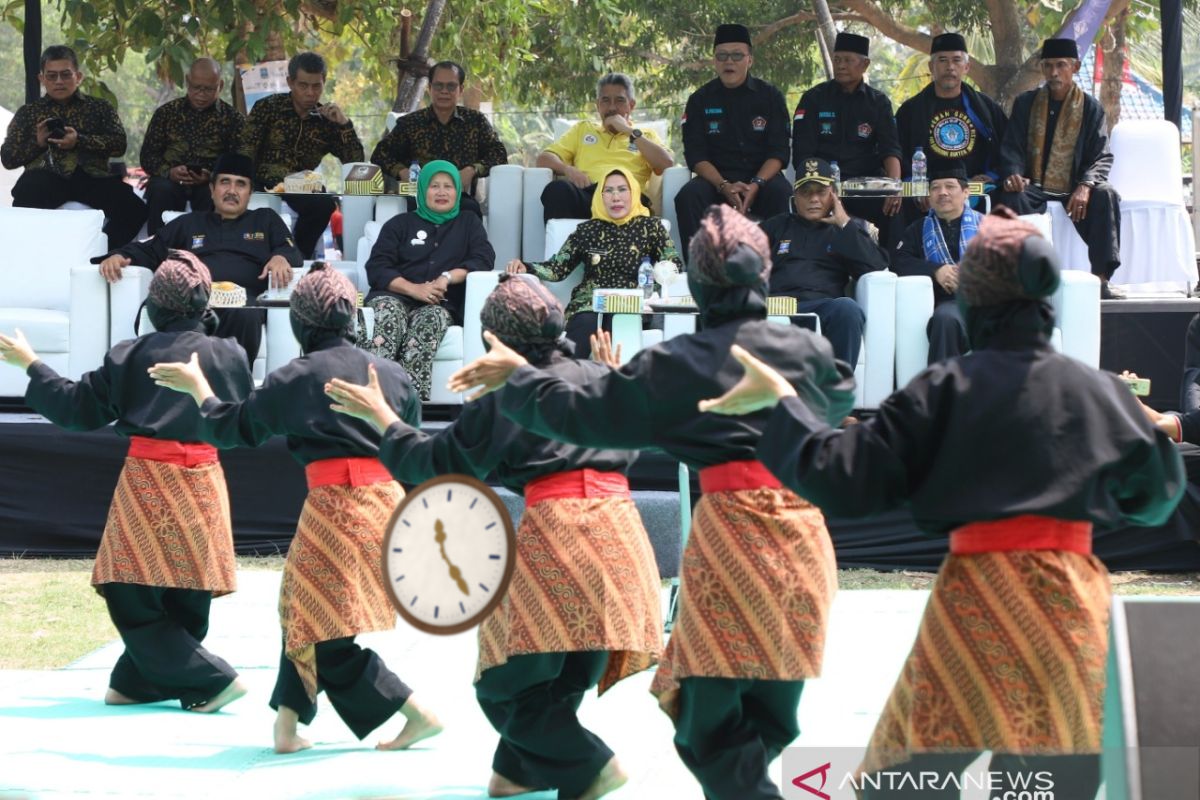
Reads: 11 h 23 min
